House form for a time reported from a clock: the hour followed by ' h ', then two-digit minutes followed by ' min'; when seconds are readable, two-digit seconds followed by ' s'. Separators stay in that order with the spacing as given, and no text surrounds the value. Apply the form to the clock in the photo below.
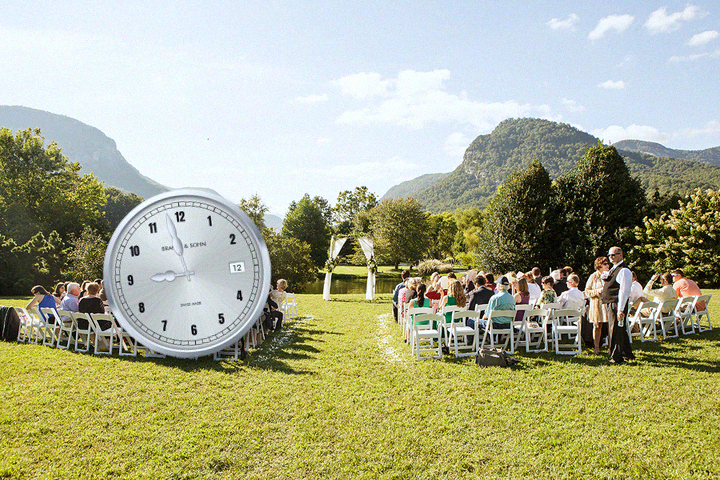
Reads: 8 h 58 min
